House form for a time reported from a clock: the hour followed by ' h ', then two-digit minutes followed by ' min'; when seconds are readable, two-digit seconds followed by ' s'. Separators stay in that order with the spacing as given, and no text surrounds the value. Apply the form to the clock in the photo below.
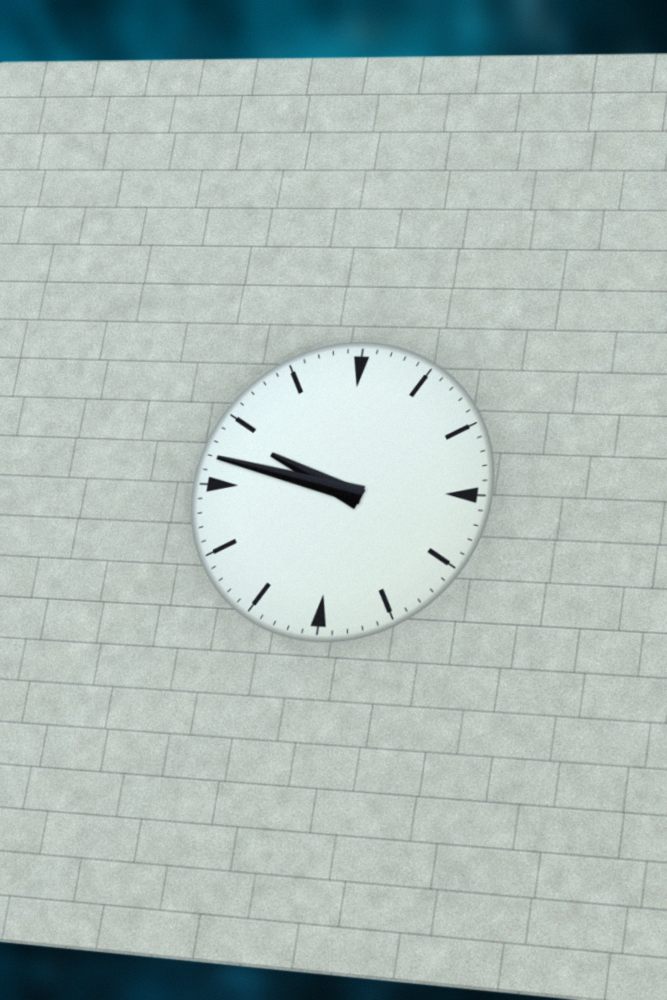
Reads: 9 h 47 min
